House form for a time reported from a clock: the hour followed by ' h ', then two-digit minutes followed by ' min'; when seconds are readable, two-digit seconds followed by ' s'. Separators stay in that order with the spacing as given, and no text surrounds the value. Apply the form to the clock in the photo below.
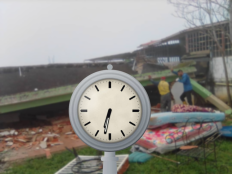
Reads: 6 h 32 min
